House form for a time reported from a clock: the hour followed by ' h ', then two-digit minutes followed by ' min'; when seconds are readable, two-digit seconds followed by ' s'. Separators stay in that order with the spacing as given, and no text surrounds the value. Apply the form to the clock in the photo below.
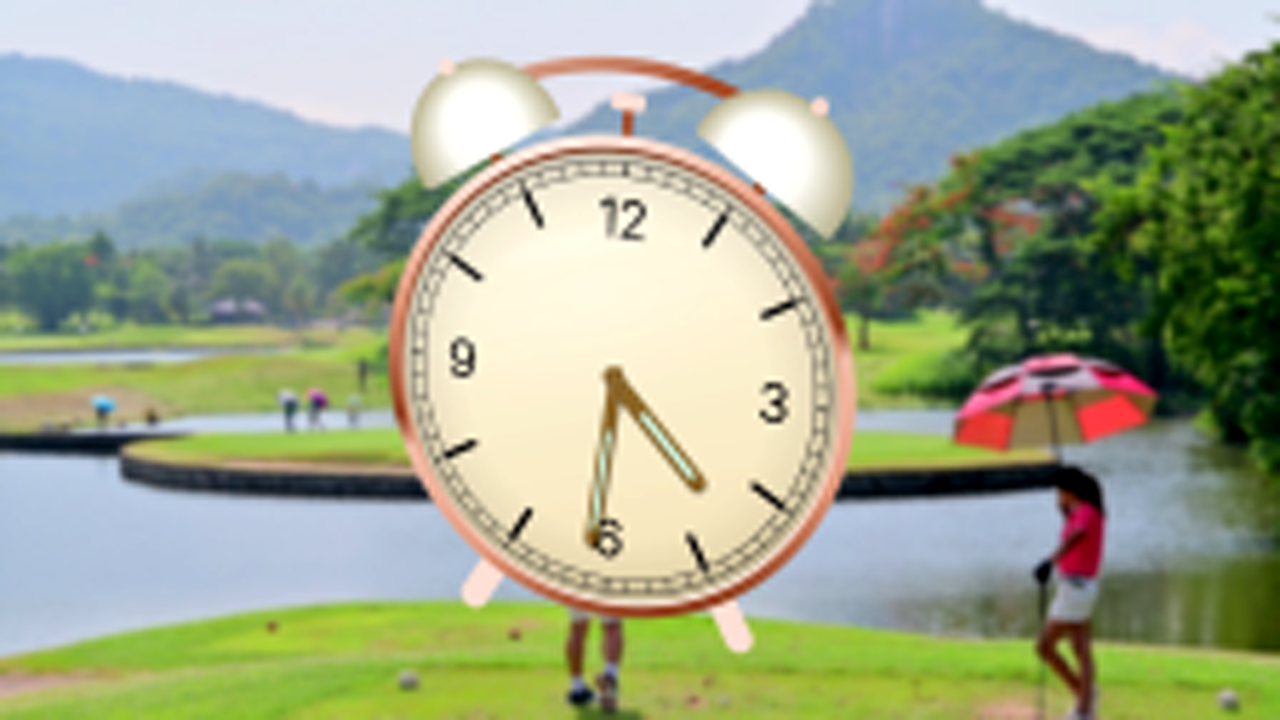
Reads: 4 h 31 min
